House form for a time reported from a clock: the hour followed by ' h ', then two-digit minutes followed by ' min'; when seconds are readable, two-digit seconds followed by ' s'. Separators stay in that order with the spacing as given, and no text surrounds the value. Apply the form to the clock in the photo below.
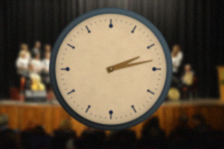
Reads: 2 h 13 min
